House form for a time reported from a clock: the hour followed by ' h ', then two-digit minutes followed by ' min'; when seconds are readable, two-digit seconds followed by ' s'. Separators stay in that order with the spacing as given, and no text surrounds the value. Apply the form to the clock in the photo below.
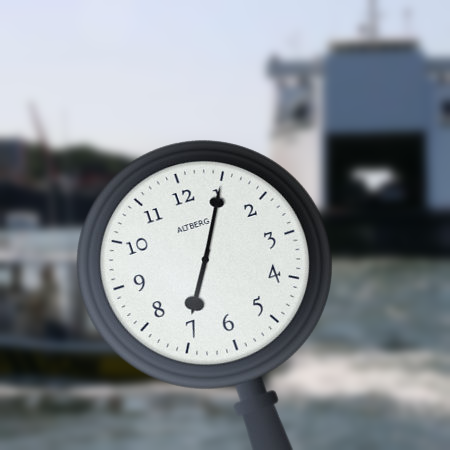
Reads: 7 h 05 min
